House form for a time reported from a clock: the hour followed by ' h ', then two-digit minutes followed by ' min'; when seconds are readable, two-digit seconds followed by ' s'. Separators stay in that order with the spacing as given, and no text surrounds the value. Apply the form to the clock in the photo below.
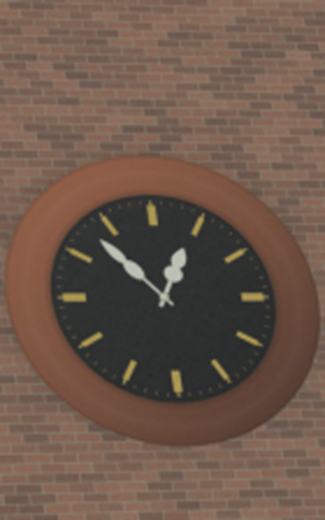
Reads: 12 h 53 min
